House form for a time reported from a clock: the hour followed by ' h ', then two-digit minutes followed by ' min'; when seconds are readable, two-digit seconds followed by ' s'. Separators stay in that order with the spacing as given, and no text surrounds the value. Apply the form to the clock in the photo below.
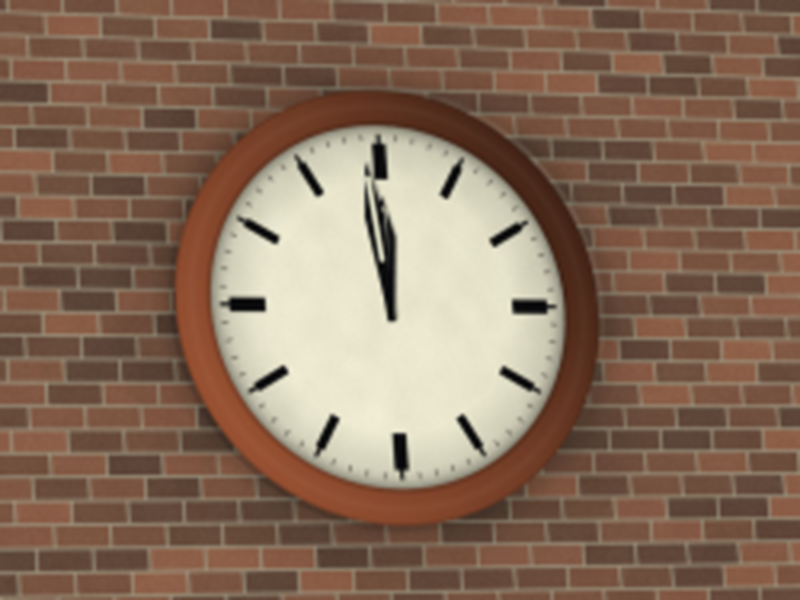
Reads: 11 h 59 min
